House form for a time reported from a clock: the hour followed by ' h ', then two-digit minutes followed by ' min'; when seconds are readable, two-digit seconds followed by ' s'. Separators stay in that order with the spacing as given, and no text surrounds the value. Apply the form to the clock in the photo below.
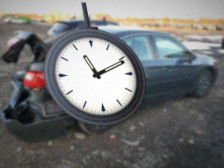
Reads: 11 h 11 min
